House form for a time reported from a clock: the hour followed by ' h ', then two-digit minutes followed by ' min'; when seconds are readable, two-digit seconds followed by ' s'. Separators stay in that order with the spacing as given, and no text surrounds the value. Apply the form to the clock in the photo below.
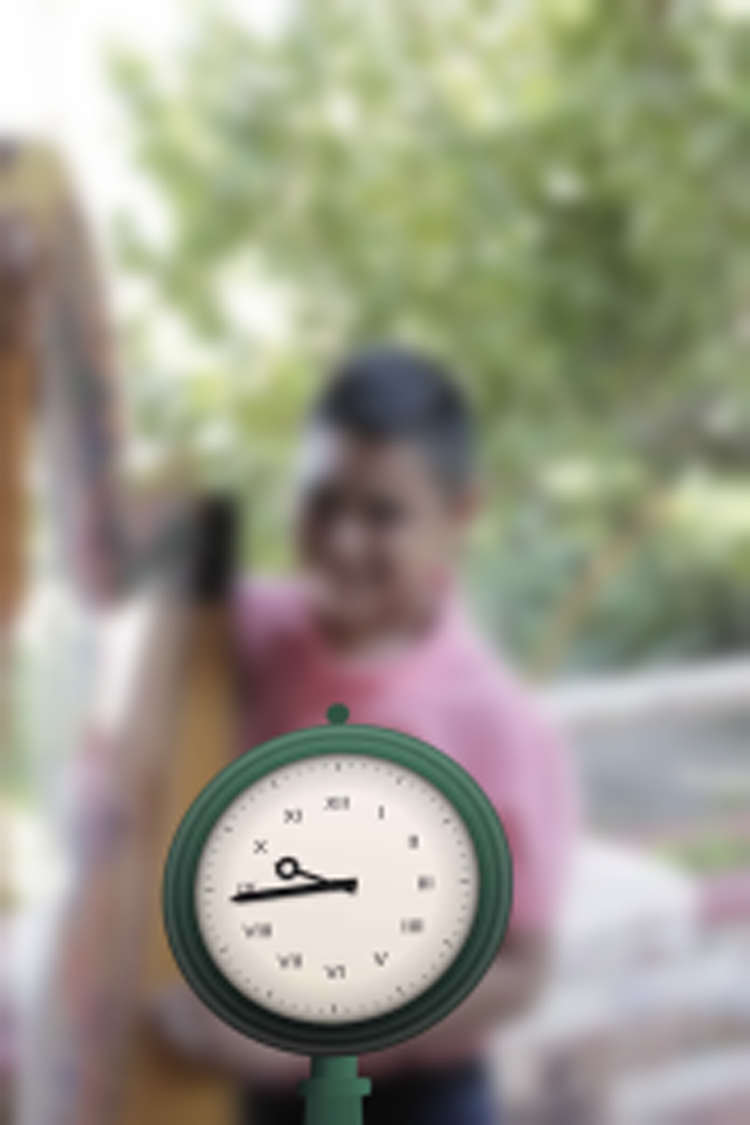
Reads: 9 h 44 min
